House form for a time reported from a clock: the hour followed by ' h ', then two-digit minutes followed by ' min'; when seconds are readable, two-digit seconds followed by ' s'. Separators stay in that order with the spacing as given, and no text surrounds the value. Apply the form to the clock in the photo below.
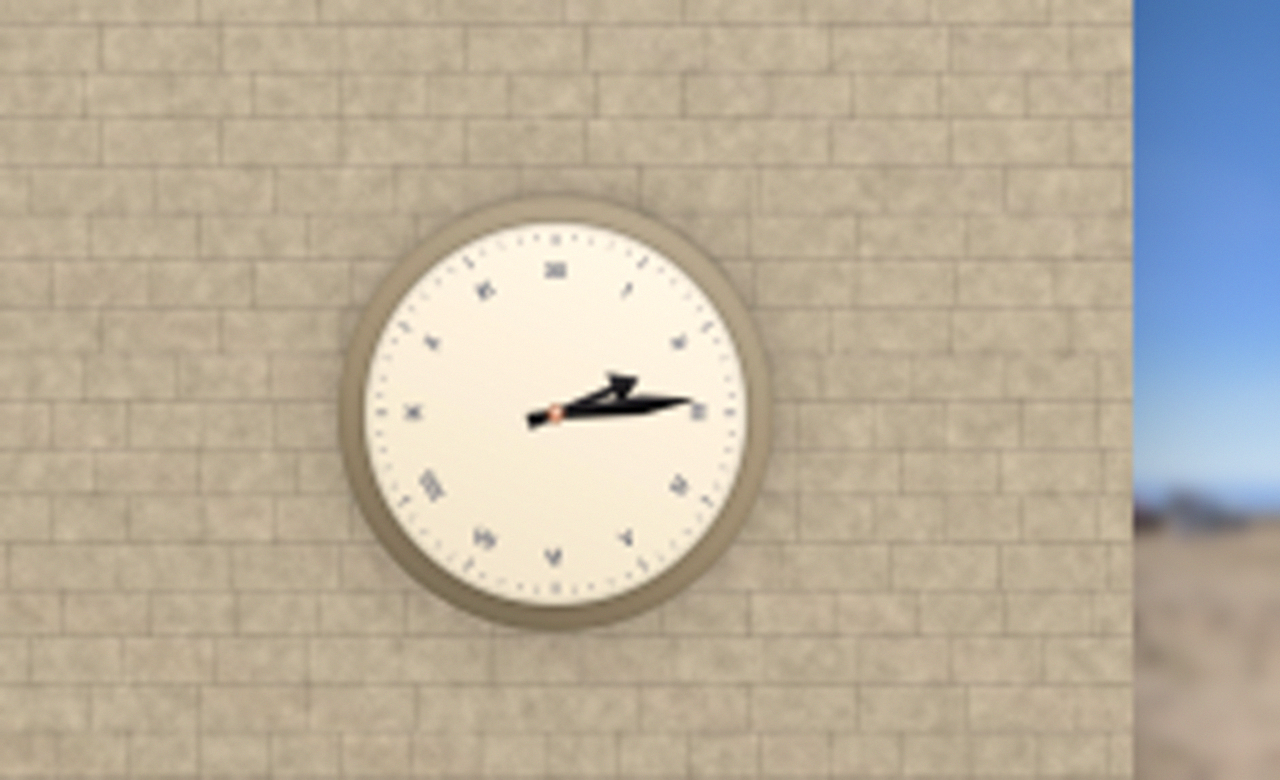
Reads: 2 h 14 min
